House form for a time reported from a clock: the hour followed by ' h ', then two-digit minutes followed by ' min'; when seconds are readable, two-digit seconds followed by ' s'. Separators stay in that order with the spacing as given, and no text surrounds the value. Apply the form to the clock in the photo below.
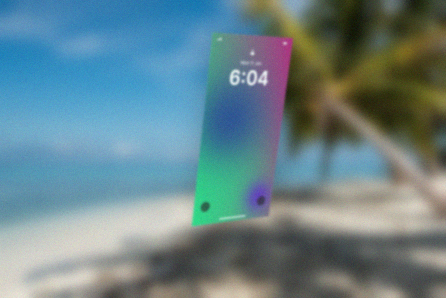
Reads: 6 h 04 min
